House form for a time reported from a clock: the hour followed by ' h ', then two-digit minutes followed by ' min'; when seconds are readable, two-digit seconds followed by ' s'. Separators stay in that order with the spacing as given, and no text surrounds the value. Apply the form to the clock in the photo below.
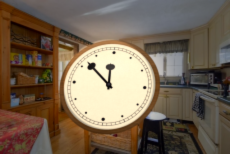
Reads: 11 h 52 min
